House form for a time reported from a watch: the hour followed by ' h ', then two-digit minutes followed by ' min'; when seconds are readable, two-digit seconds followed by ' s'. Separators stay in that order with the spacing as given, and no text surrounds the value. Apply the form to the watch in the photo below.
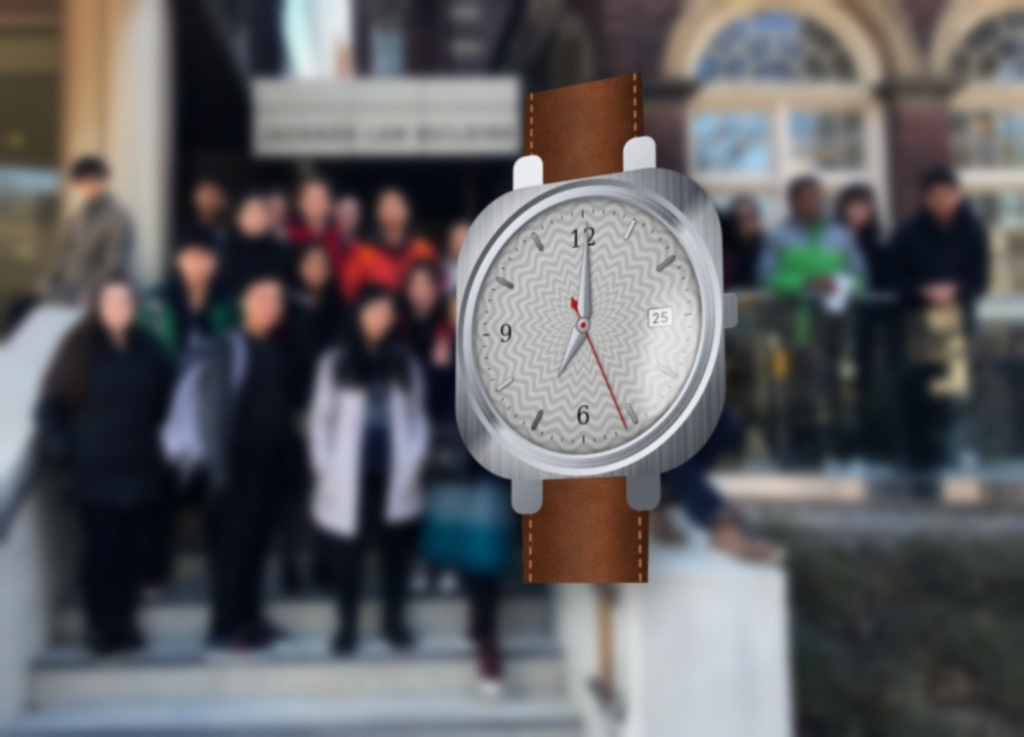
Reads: 7 h 00 min 26 s
